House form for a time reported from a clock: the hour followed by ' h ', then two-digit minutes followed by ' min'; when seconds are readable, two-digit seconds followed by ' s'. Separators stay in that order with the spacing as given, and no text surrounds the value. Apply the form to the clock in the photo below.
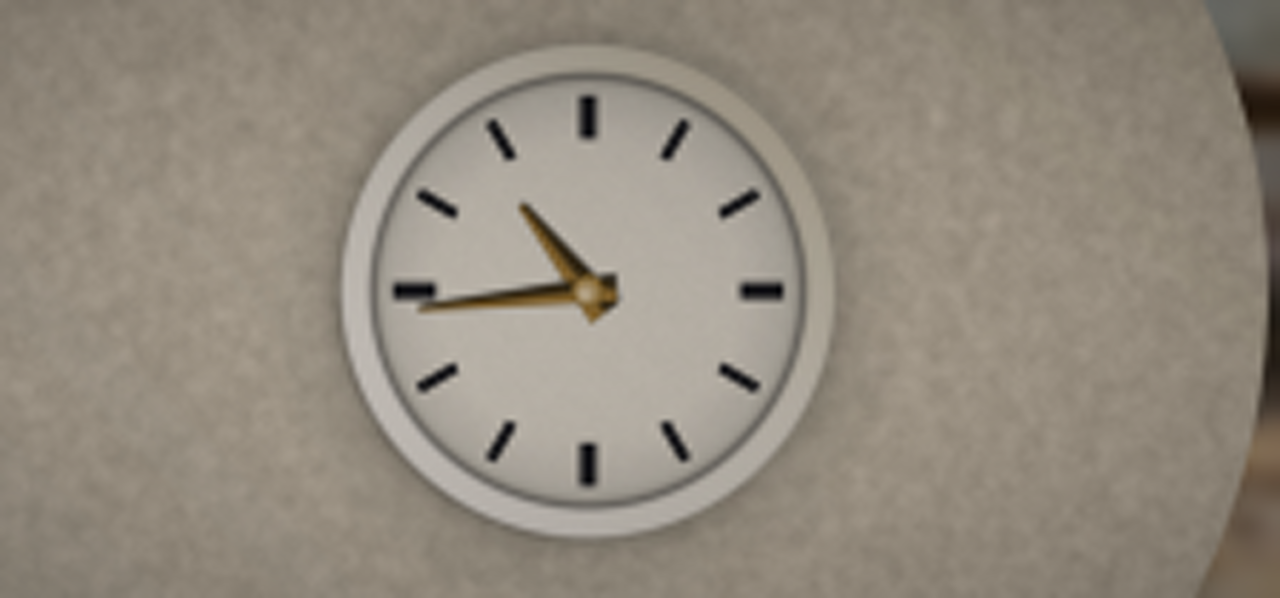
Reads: 10 h 44 min
